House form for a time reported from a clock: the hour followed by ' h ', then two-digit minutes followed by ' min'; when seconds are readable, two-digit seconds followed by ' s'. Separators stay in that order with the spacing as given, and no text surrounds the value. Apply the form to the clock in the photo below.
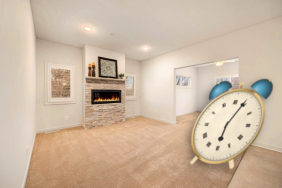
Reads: 6 h 04 min
